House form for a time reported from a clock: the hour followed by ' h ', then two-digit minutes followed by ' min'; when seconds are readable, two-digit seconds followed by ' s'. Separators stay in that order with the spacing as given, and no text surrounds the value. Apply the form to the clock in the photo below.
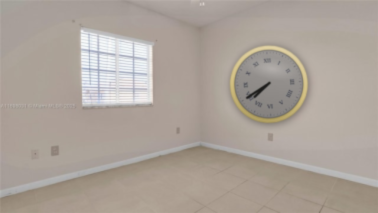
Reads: 7 h 40 min
